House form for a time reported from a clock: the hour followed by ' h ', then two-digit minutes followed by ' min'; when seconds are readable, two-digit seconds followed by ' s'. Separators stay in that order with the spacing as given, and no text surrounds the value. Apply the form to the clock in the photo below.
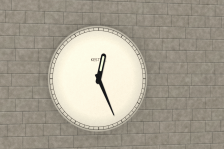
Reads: 12 h 26 min
